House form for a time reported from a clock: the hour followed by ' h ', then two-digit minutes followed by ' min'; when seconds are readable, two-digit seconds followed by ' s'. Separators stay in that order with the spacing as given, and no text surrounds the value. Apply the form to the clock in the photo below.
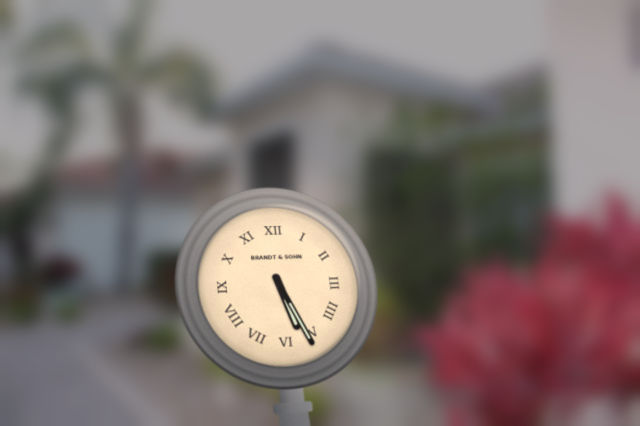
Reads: 5 h 26 min
